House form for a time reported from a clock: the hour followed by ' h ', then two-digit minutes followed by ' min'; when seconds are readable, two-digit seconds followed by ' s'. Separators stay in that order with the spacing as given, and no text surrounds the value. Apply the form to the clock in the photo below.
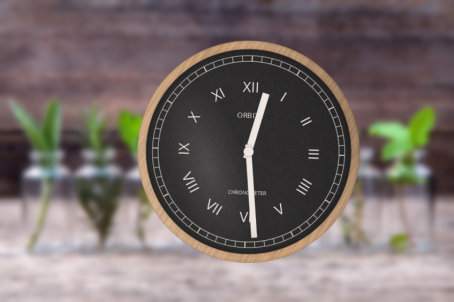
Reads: 12 h 29 min
